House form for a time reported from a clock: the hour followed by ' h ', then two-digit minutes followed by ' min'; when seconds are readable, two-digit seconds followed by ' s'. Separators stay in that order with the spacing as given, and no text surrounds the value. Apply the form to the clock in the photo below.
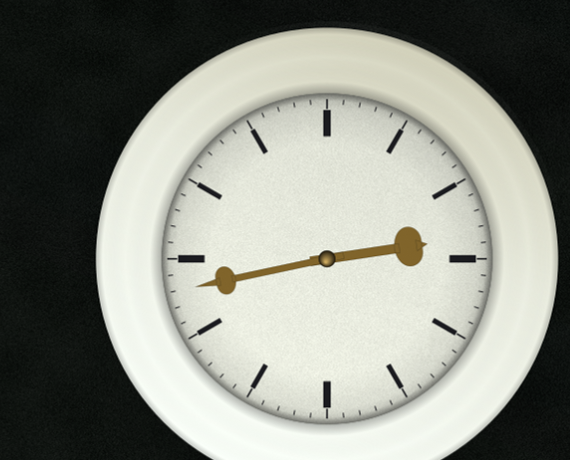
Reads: 2 h 43 min
